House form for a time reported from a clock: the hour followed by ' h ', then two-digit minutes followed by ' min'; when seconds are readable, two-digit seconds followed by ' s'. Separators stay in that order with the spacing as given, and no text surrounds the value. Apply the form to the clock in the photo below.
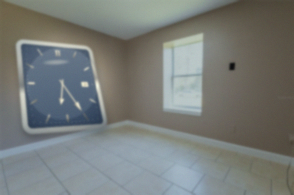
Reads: 6 h 25 min
